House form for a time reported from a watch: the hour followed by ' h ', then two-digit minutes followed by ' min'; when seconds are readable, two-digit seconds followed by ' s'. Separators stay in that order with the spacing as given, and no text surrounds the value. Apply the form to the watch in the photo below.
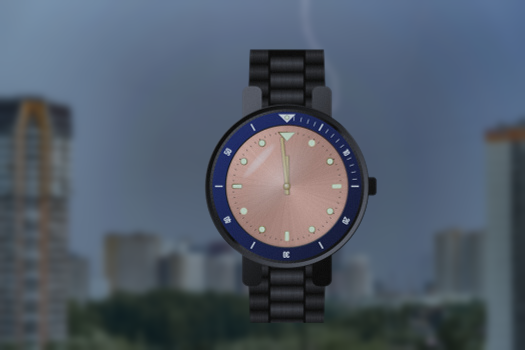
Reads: 11 h 59 min
